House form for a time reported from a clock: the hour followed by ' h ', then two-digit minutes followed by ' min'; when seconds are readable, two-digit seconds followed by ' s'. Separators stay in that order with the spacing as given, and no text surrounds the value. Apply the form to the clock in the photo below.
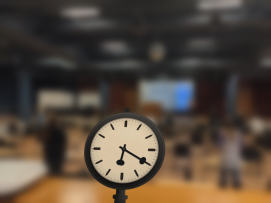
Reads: 6 h 20 min
